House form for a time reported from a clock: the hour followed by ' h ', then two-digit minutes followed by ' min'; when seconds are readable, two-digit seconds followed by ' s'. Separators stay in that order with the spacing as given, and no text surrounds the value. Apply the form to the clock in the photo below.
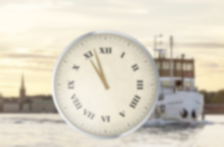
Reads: 10 h 57 min
